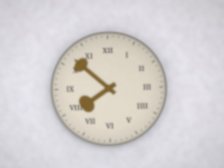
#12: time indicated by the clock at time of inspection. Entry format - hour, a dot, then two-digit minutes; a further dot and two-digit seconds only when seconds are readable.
7.52
